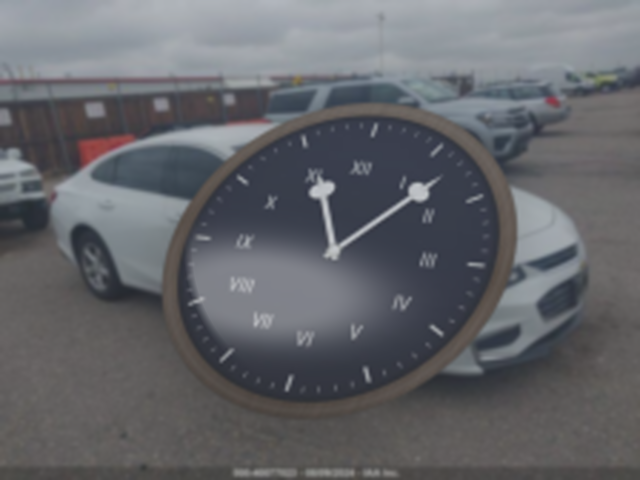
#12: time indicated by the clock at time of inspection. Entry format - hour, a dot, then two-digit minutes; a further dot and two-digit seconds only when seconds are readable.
11.07
